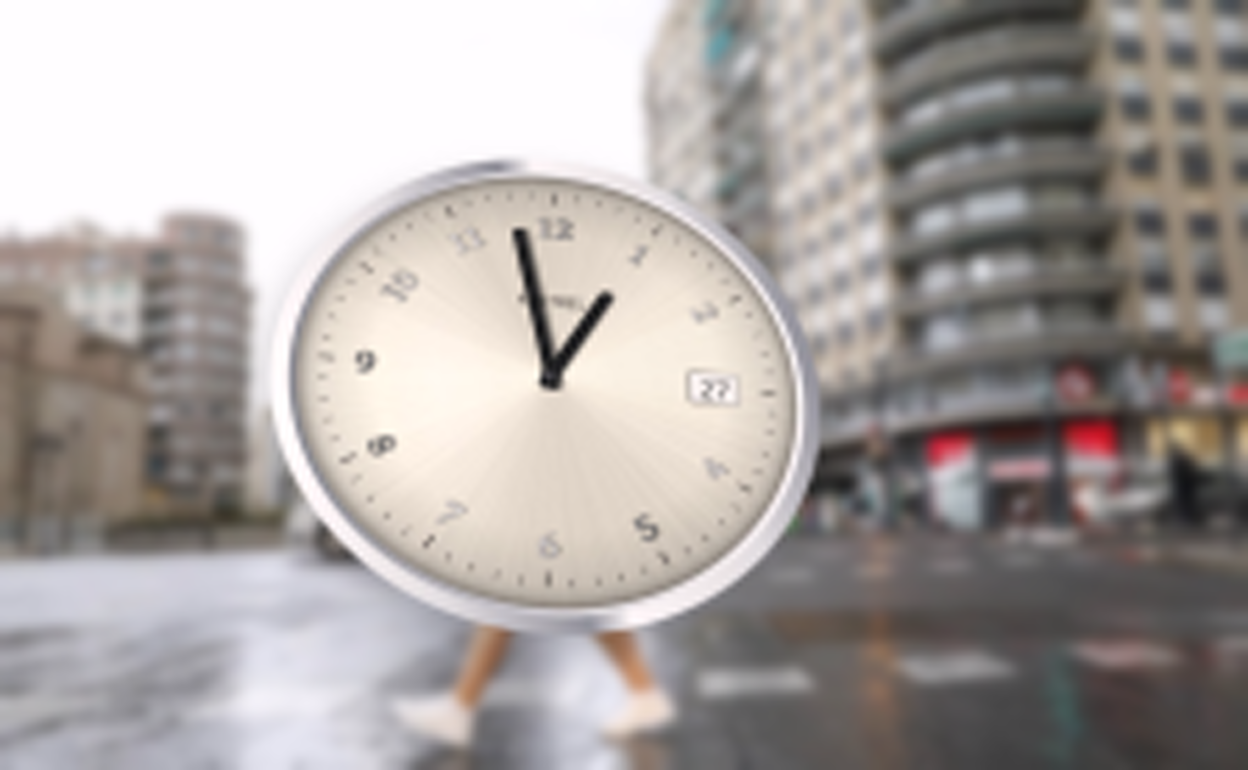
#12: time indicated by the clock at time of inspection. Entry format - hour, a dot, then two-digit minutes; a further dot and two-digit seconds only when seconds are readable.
12.58
